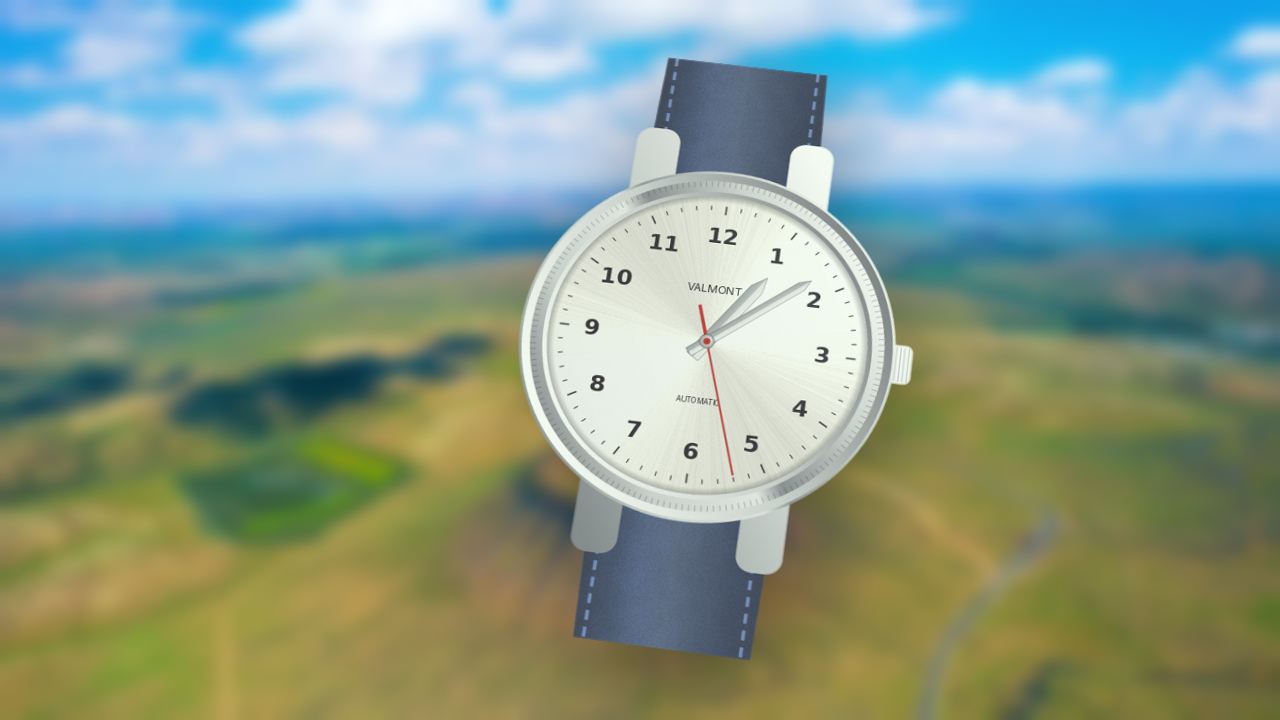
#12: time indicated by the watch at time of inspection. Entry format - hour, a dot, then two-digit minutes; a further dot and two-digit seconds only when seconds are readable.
1.08.27
